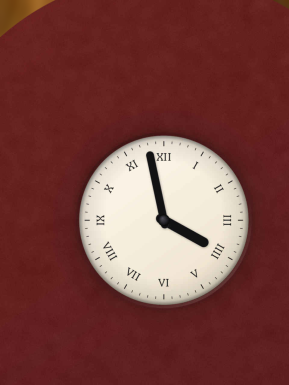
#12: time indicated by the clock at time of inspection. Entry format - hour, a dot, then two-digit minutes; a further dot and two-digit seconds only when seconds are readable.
3.58
